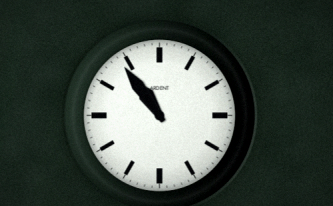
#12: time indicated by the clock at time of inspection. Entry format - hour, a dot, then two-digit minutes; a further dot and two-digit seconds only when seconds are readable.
10.54
